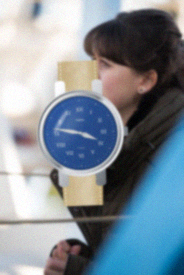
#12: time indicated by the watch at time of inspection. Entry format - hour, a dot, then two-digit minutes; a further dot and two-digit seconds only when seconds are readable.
3.47
